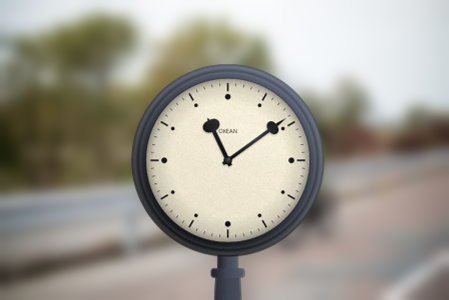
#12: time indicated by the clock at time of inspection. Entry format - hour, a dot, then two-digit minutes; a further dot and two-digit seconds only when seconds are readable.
11.09
